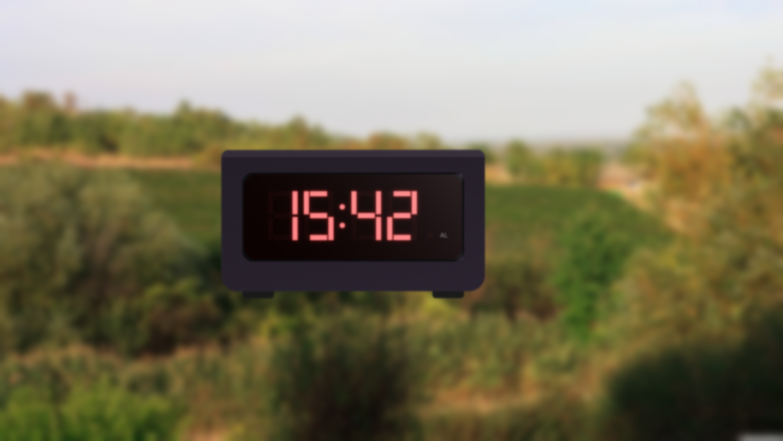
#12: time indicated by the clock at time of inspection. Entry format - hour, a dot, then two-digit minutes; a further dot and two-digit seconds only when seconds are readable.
15.42
